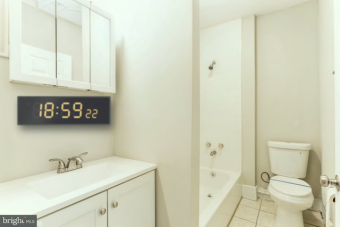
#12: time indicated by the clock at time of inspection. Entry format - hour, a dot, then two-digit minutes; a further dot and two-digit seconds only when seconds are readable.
18.59.22
